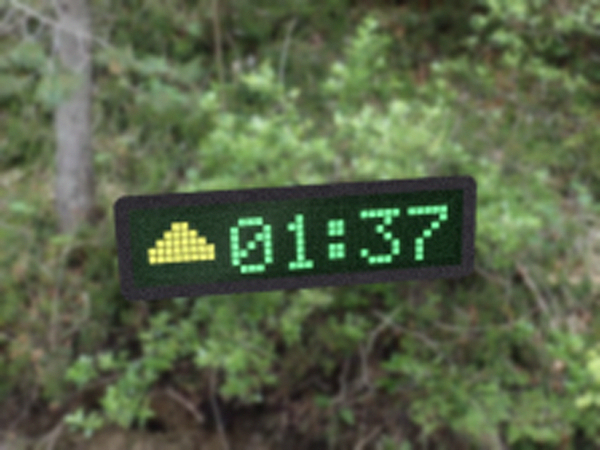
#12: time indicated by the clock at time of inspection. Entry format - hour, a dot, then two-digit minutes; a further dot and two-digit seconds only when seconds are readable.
1.37
